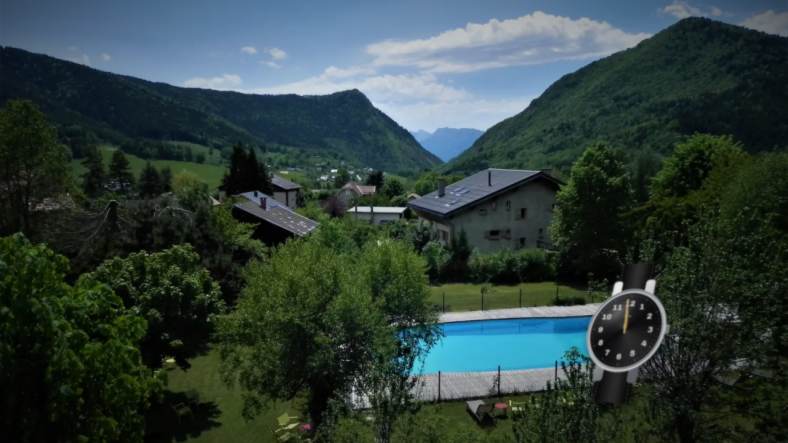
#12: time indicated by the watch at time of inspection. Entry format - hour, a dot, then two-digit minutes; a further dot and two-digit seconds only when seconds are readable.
11.59
